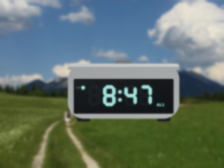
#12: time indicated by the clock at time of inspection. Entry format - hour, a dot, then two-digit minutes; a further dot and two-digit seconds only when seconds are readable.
8.47
